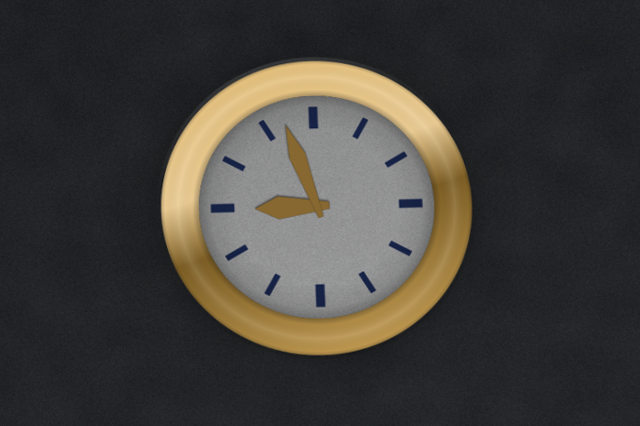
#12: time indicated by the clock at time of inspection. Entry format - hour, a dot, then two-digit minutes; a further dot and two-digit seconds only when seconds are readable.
8.57
